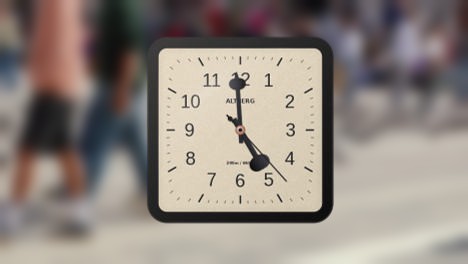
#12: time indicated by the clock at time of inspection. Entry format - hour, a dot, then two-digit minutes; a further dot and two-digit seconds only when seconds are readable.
4.59.23
